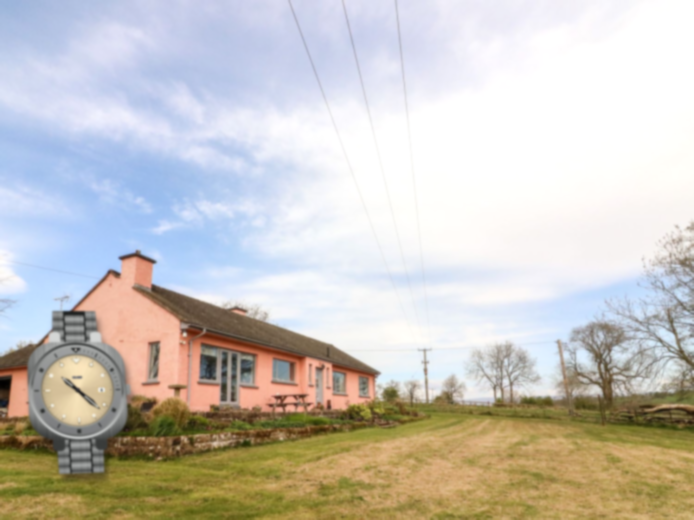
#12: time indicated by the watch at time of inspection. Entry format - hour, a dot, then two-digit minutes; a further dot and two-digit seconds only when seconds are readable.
10.22
